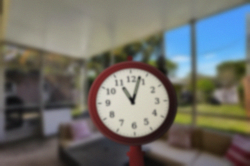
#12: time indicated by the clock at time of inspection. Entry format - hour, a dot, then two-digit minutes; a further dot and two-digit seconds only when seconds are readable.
11.03
